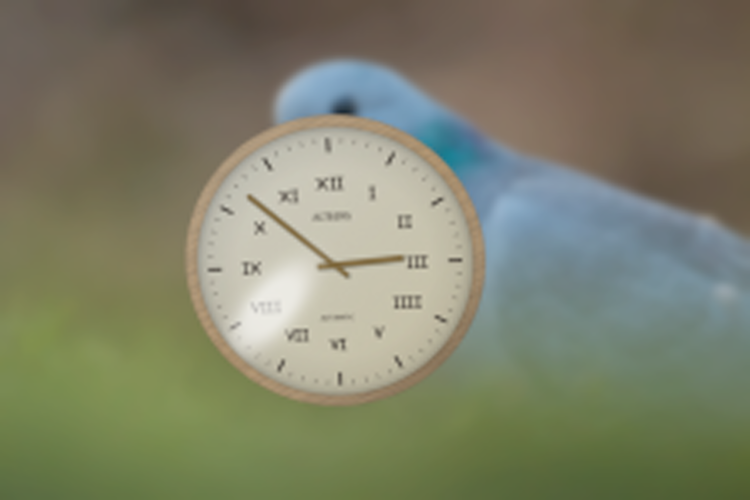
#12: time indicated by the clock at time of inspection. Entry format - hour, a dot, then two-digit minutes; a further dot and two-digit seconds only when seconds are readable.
2.52
